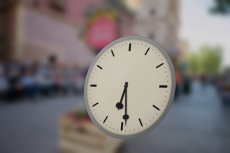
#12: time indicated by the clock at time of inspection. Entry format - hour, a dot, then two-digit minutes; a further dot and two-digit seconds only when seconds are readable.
6.29
